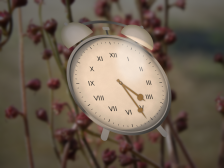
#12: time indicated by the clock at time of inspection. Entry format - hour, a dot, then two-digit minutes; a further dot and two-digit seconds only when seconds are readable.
4.26
